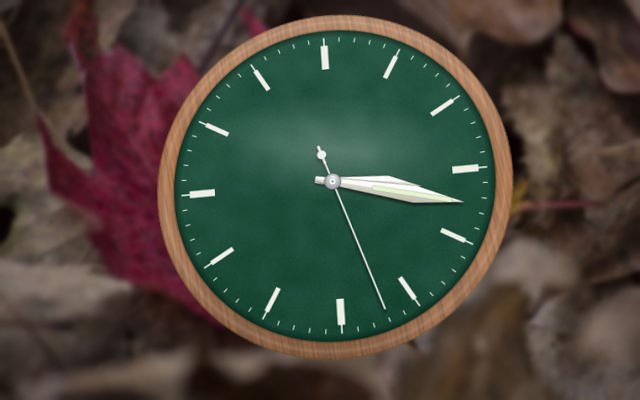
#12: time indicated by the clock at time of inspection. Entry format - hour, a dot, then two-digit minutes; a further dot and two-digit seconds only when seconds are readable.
3.17.27
